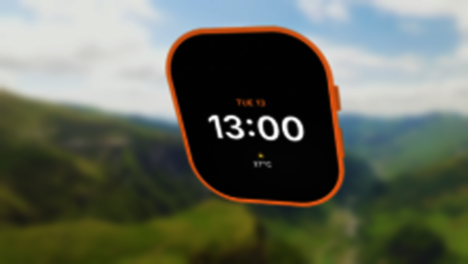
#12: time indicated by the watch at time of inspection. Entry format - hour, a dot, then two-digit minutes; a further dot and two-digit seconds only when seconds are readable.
13.00
